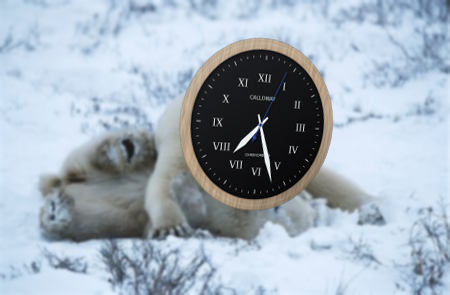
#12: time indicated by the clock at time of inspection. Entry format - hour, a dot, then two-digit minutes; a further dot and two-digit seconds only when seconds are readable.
7.27.04
